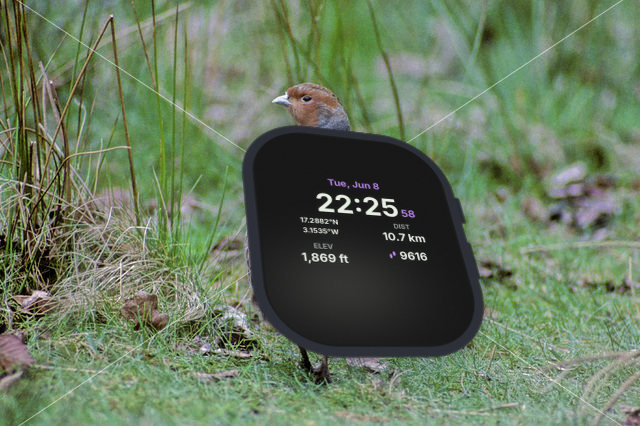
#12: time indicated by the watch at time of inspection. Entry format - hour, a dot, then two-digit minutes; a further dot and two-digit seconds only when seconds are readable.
22.25.58
